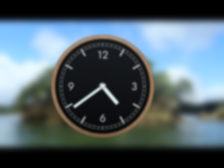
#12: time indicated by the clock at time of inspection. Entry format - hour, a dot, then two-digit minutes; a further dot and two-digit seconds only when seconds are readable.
4.39
